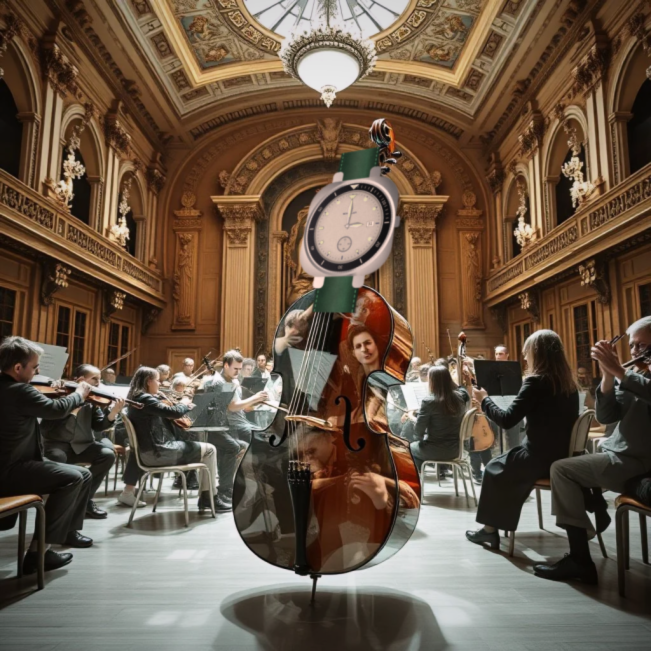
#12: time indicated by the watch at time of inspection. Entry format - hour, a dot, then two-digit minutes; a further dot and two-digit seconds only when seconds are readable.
3.00
